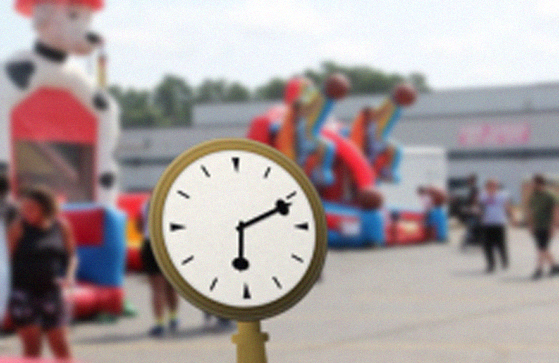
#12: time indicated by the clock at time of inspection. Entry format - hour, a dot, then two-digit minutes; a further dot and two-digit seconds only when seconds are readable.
6.11
